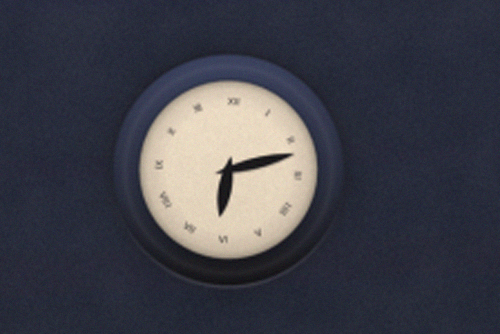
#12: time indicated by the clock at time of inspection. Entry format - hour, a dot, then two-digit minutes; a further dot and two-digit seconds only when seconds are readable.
6.12
